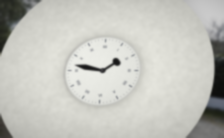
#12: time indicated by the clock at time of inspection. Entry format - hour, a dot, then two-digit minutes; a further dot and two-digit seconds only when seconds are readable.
1.47
